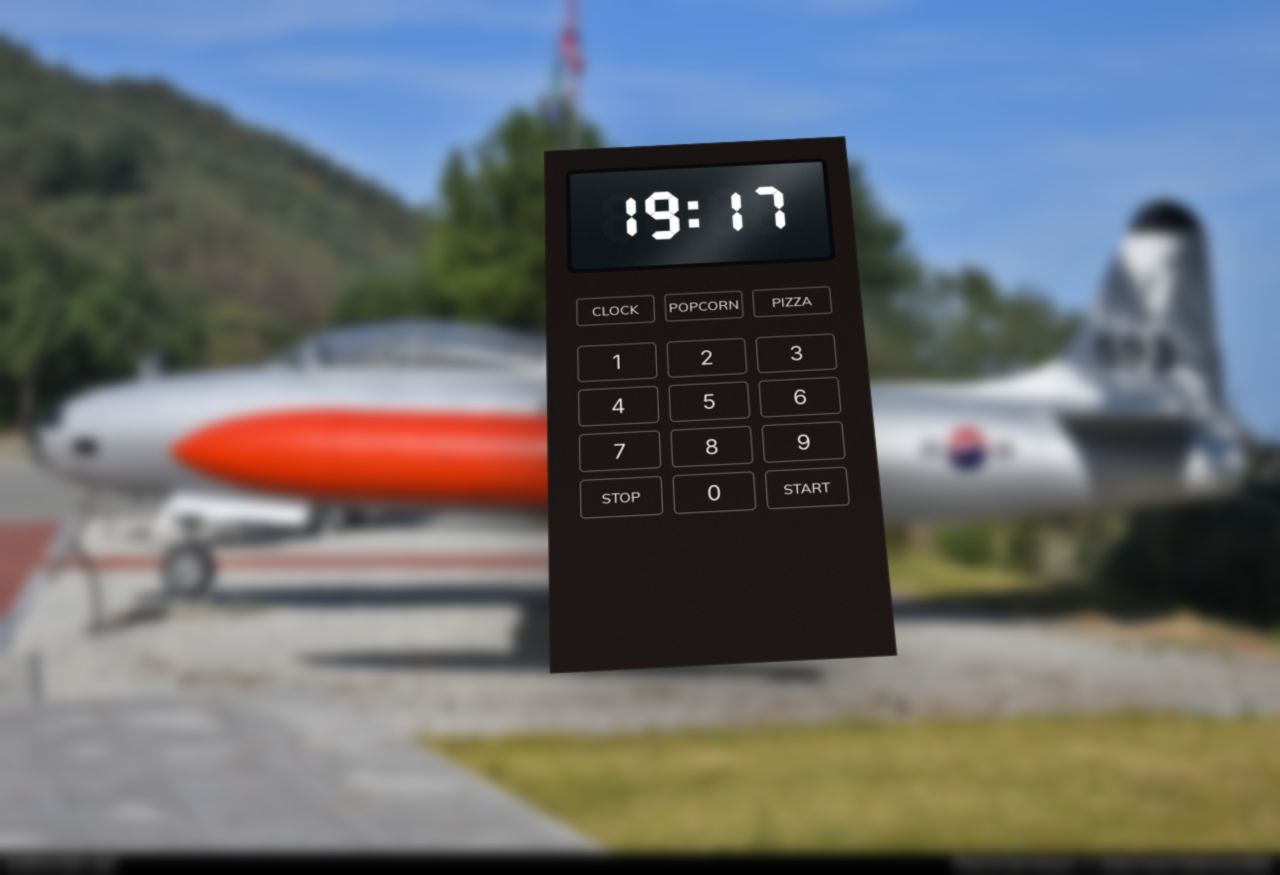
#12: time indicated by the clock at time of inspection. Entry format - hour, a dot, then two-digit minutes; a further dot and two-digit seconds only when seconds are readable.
19.17
